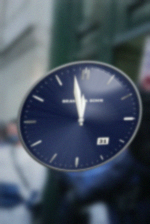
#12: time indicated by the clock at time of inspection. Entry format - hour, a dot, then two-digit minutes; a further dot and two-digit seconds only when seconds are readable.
11.58
